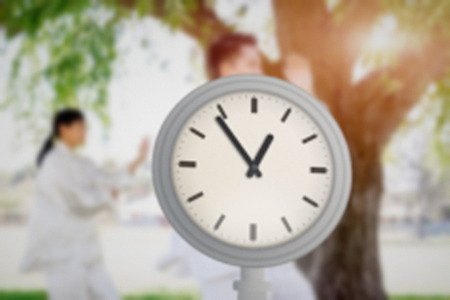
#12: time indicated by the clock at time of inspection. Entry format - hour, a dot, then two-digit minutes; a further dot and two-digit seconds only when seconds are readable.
12.54
